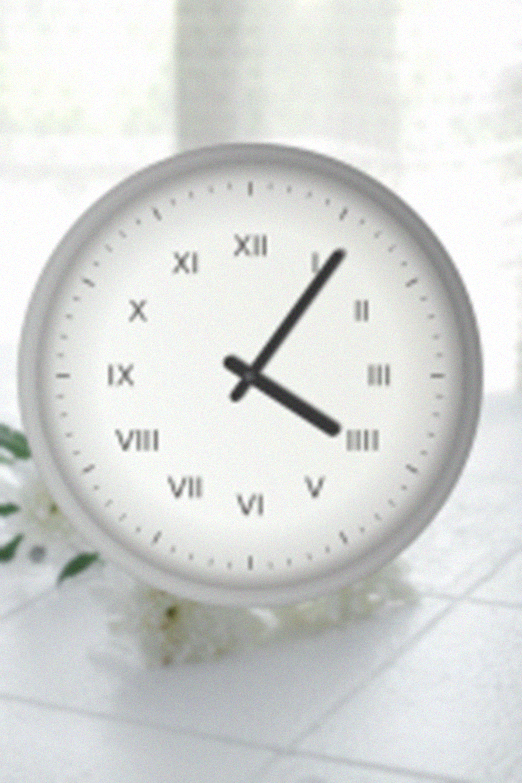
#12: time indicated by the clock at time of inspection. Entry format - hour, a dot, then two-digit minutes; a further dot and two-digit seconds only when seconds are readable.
4.06
